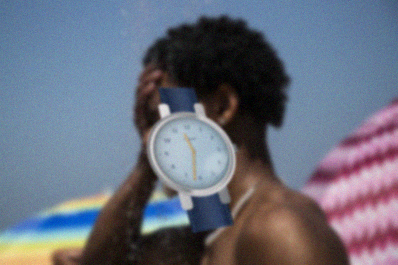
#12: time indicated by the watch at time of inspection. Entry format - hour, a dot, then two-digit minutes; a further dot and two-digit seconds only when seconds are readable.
11.32
